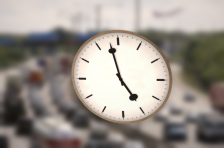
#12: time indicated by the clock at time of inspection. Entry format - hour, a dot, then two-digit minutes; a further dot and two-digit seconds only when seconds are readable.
4.58
